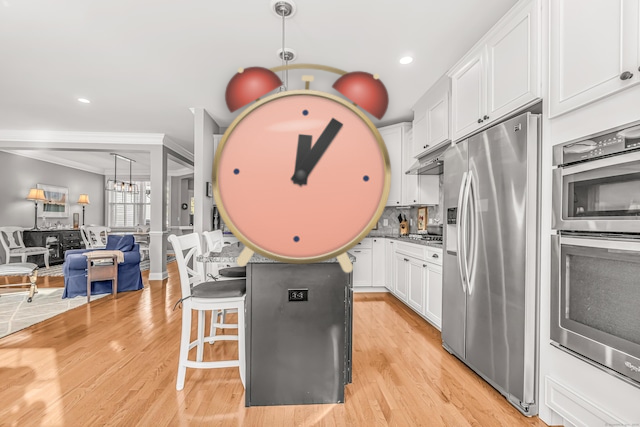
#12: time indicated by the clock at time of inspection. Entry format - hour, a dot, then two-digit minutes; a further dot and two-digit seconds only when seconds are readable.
12.05
